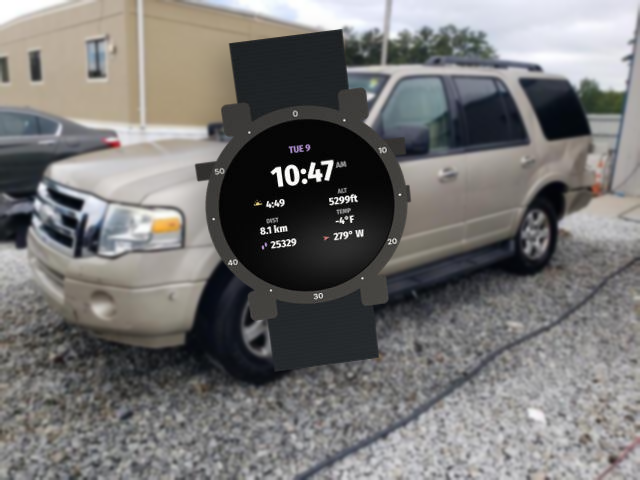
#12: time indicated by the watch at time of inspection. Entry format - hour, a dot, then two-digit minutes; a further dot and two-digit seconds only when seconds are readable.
10.47
